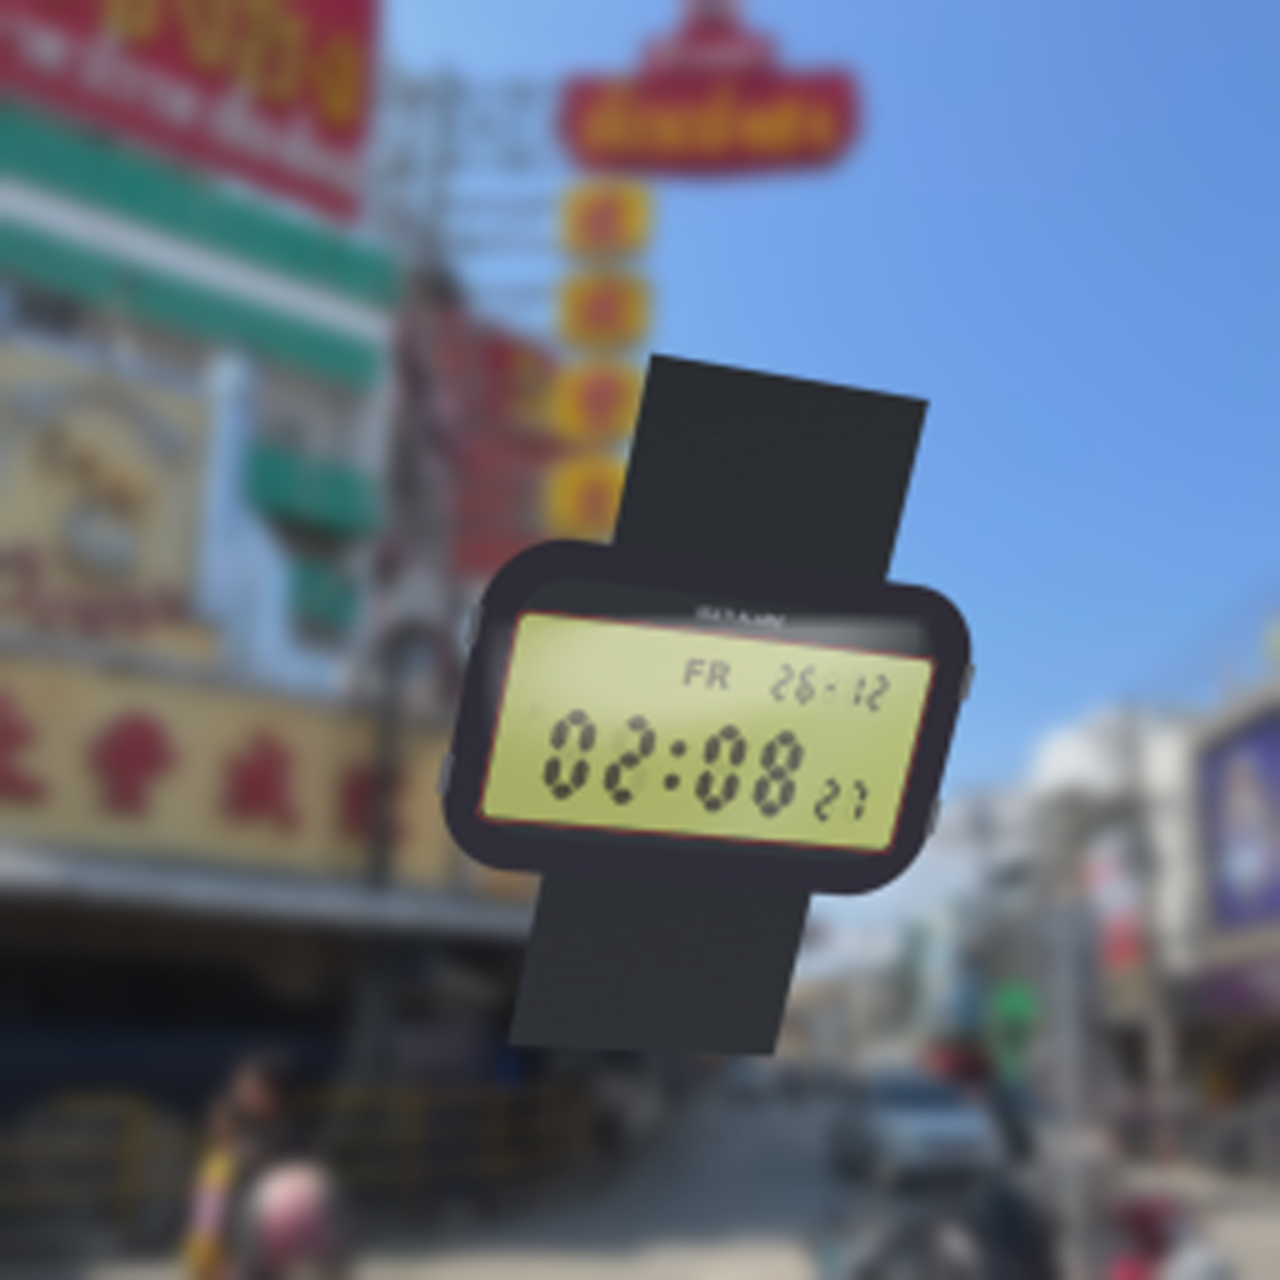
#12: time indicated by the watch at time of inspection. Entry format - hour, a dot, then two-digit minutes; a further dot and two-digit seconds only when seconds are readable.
2.08.27
